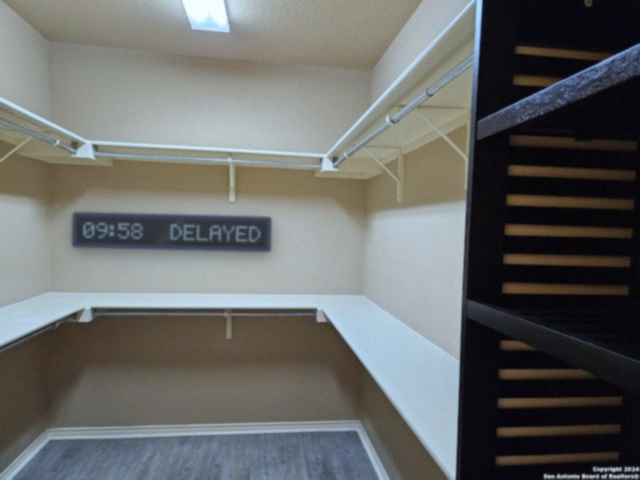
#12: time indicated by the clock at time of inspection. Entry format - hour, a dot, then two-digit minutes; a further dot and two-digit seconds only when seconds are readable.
9.58
